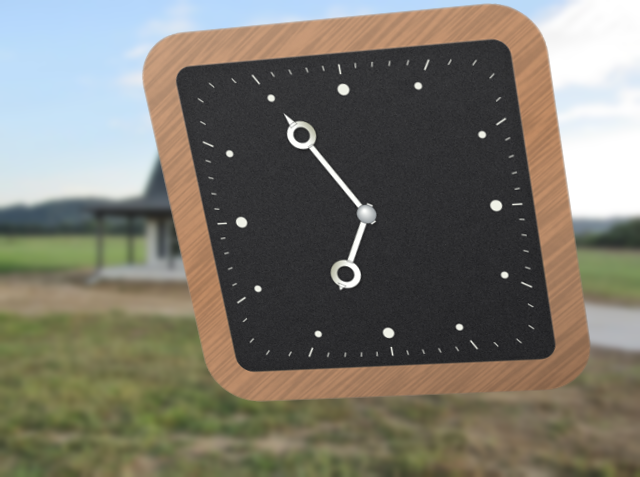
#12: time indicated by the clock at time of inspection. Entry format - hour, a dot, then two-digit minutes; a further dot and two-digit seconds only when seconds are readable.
6.55
